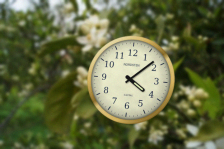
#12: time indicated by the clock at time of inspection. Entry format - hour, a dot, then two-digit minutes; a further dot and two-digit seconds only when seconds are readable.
4.08
